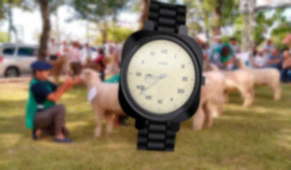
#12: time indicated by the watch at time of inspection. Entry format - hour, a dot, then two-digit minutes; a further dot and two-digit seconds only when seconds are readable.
8.38
